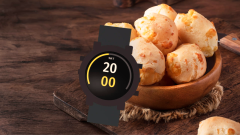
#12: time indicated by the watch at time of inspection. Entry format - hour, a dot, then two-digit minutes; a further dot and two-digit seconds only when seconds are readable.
20.00
